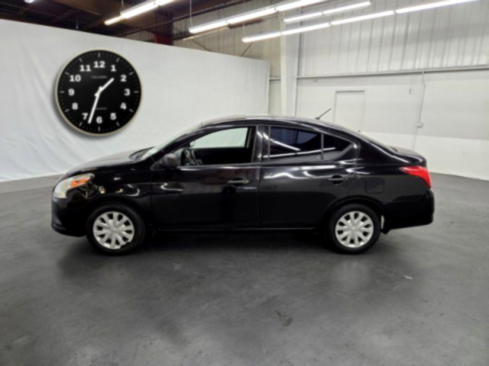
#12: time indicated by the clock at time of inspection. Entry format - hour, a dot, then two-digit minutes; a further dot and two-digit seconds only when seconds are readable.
1.33
